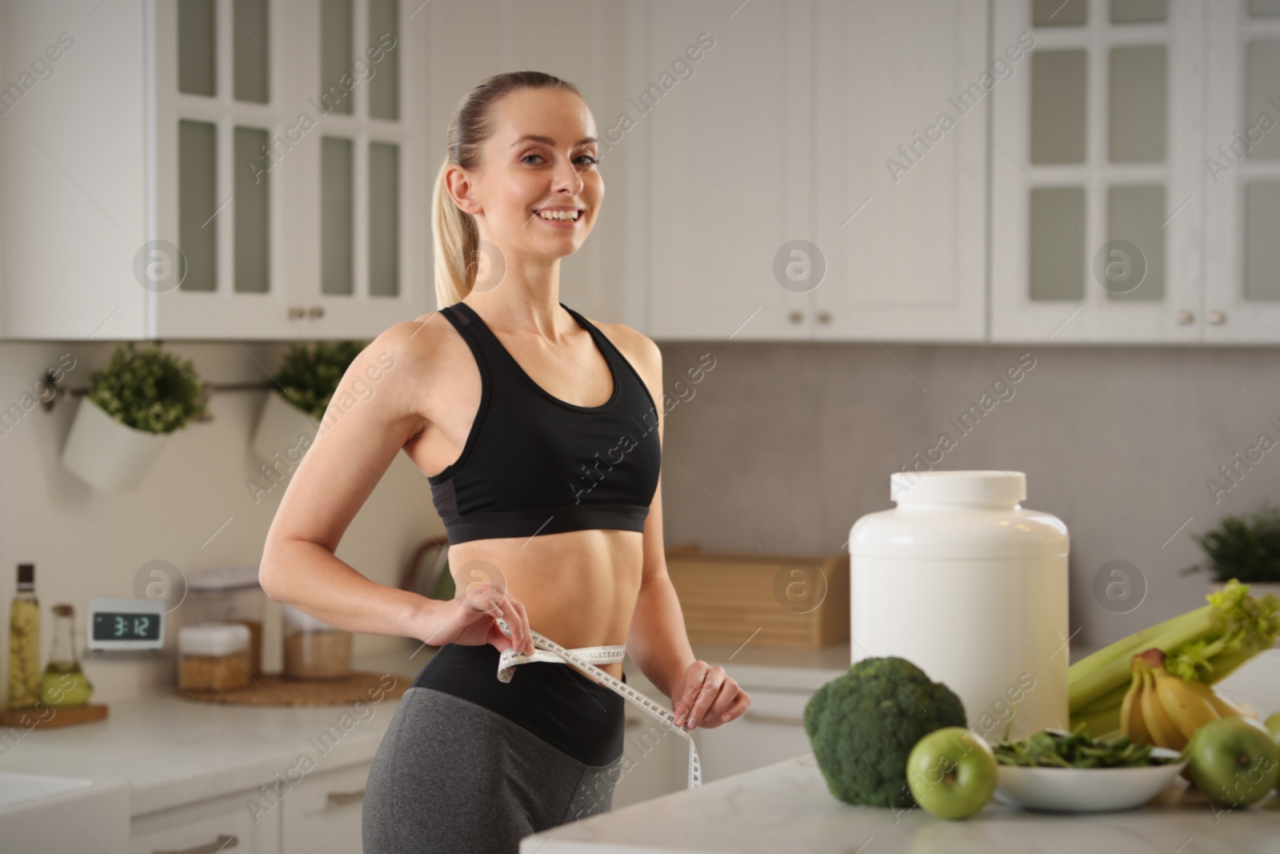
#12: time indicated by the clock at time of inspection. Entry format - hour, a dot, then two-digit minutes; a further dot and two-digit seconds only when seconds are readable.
3.12
